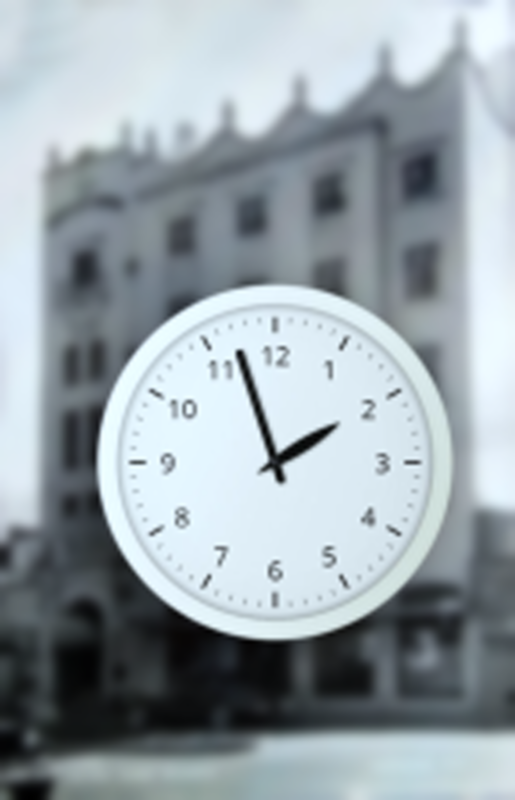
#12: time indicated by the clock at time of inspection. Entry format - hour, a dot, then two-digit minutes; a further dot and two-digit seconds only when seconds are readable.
1.57
